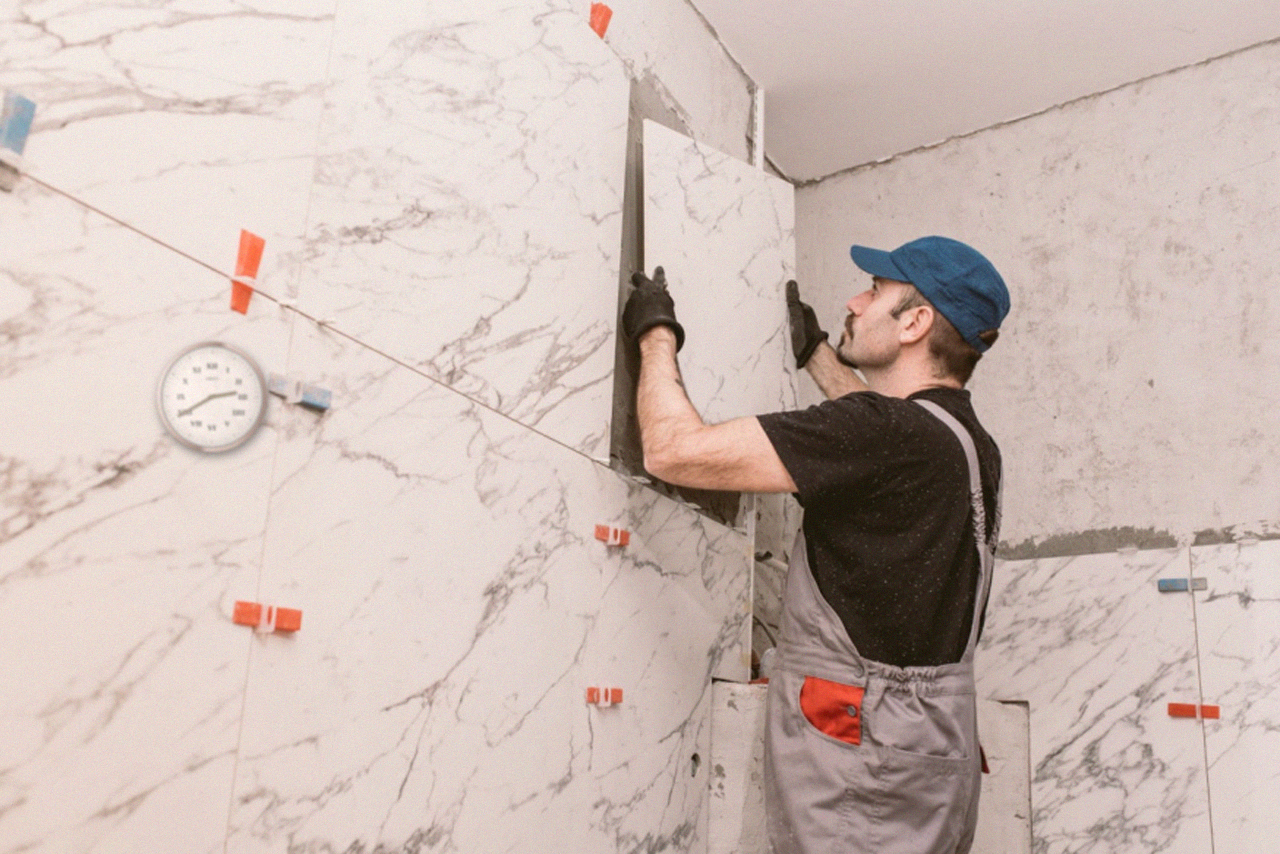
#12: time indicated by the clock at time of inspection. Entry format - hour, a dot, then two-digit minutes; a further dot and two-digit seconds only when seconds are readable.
2.40
